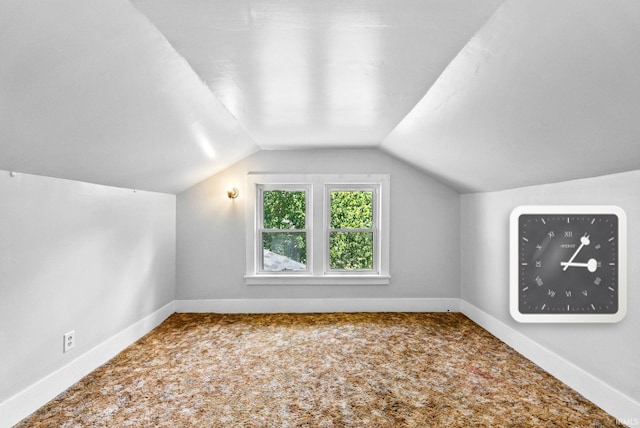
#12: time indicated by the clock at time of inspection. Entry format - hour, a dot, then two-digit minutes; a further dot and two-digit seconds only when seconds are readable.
3.06
